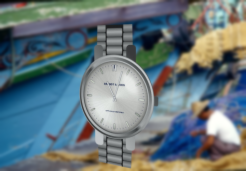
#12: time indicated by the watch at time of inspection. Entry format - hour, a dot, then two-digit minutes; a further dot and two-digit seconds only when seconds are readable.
11.03
